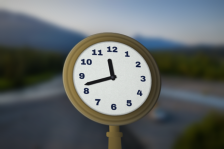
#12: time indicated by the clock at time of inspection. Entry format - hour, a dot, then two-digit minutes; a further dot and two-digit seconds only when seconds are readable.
11.42
